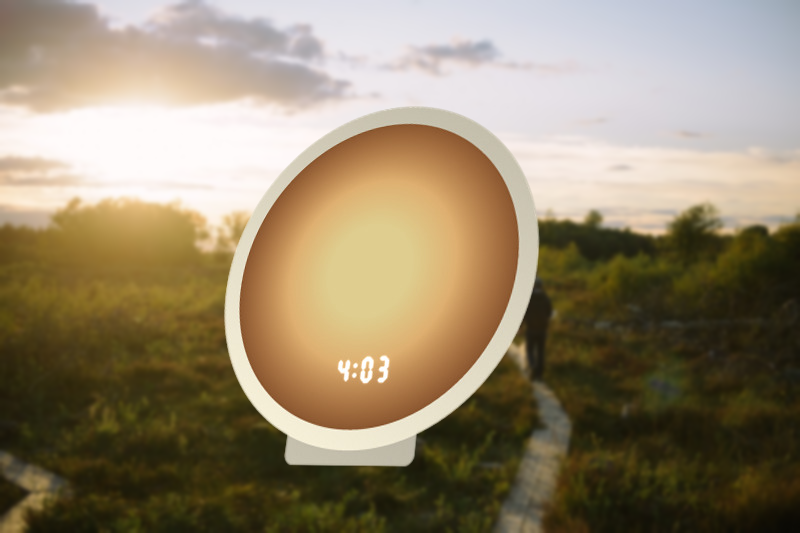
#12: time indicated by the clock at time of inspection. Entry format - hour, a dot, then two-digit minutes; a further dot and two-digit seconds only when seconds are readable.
4.03
